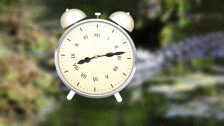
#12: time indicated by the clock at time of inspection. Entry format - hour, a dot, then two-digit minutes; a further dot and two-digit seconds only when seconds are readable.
8.13
